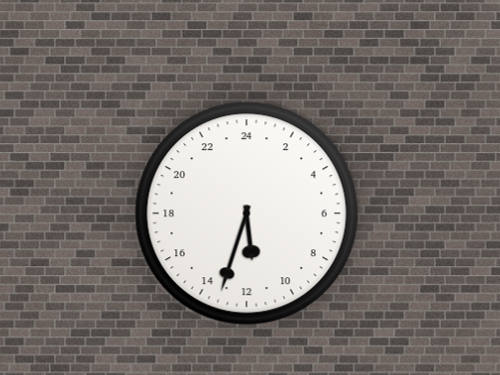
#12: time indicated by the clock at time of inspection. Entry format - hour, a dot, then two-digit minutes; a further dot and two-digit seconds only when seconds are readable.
11.33
